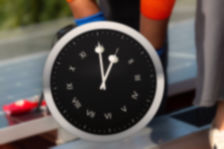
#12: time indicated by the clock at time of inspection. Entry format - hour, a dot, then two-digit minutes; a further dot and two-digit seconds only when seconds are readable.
1.00
